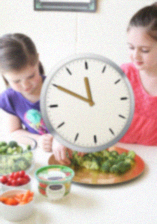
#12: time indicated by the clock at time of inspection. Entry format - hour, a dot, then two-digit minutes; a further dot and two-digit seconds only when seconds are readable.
11.50
